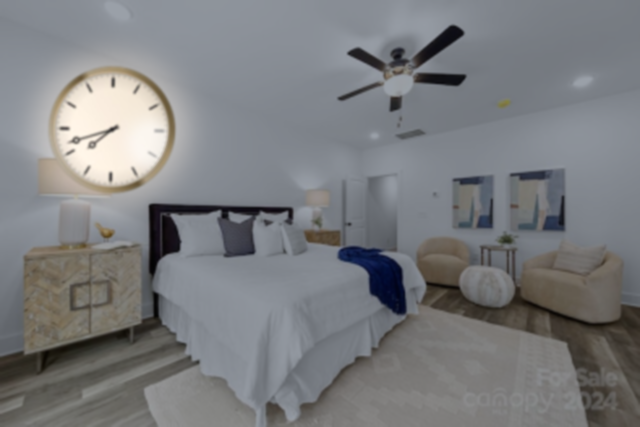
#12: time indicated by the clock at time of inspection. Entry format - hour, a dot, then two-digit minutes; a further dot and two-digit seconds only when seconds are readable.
7.42
